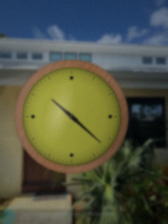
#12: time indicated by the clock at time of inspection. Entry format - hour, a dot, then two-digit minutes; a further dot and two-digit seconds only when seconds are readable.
10.22
